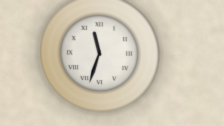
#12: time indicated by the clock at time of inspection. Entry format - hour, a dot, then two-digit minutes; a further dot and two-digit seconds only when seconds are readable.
11.33
